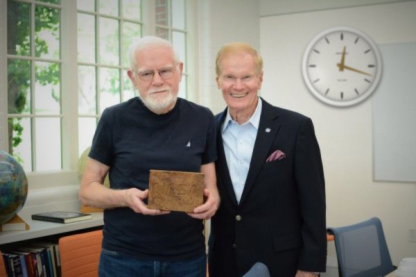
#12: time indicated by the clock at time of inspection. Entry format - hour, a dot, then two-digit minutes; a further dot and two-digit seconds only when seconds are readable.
12.18
